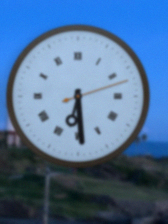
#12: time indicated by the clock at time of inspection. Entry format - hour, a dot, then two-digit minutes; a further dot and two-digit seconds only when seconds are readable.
6.29.12
